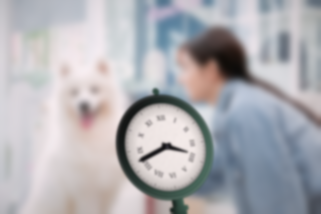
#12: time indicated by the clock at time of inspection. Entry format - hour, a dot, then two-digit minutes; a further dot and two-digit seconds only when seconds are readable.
3.42
